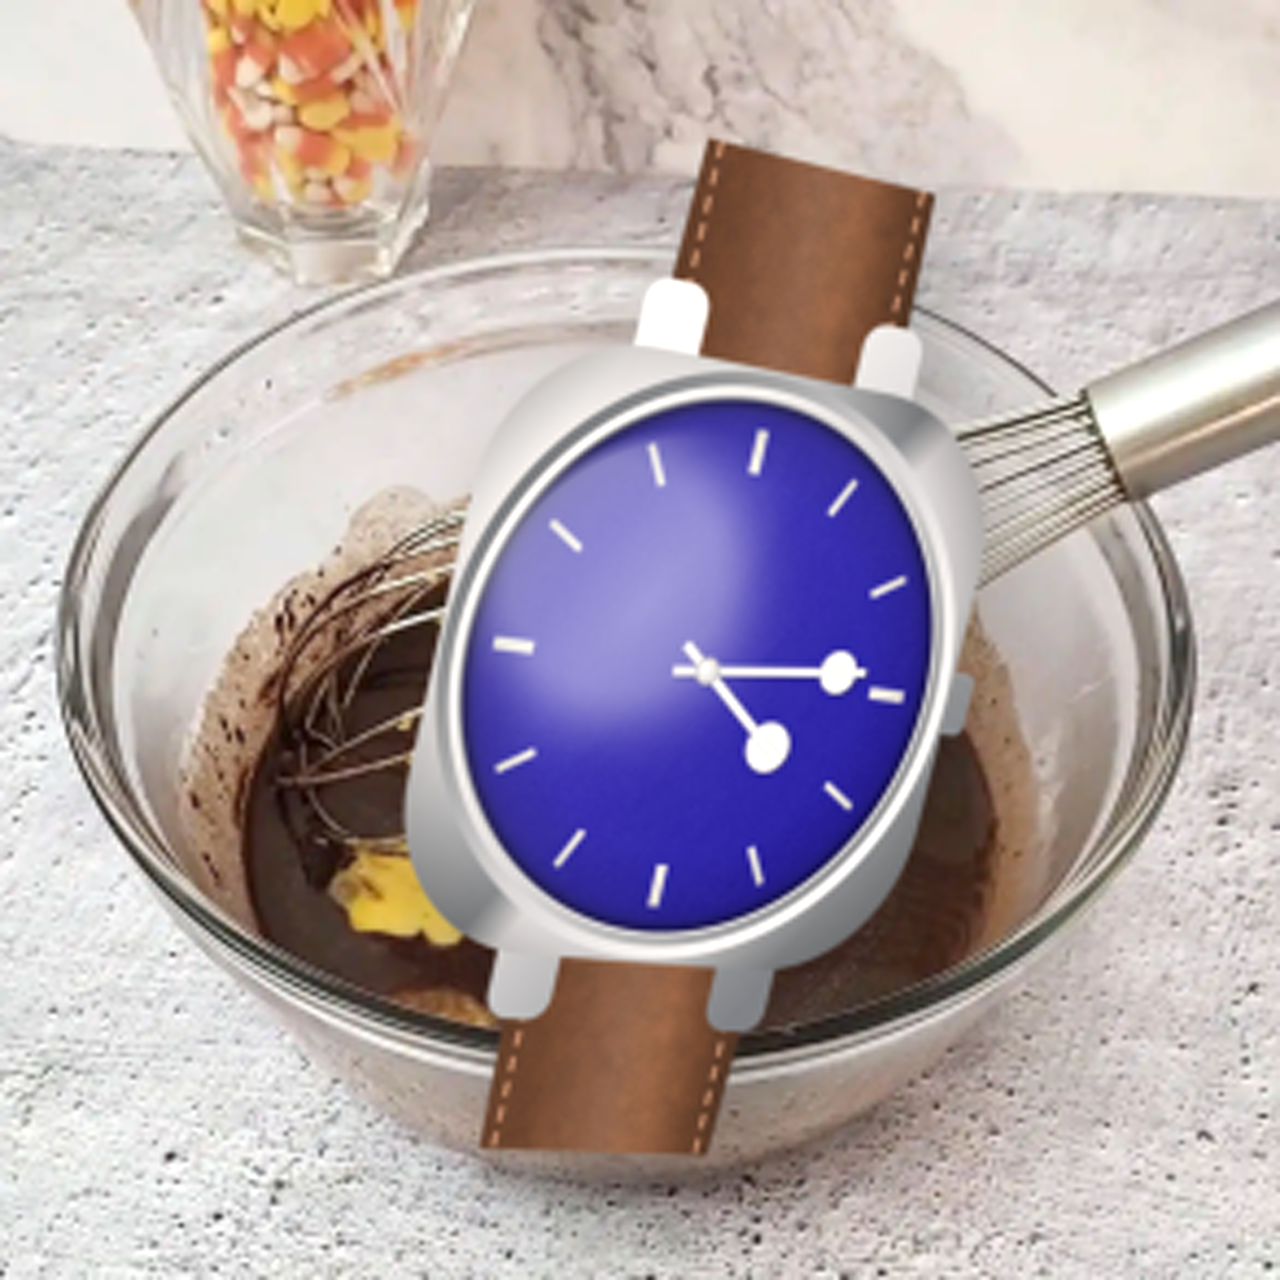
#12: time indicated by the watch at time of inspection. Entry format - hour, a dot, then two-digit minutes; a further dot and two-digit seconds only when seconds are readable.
4.14
